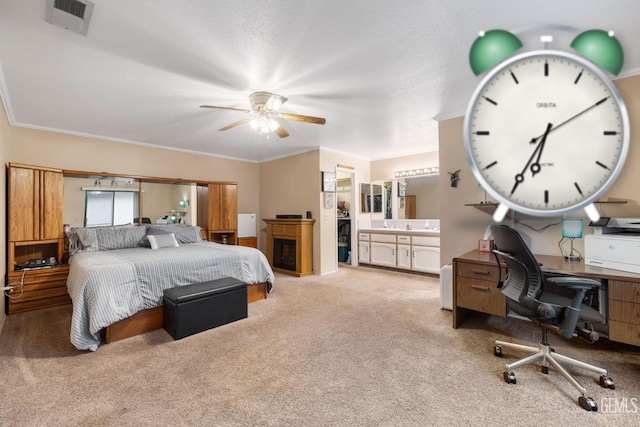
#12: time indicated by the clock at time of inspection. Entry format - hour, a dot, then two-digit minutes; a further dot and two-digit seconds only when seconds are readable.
6.35.10
